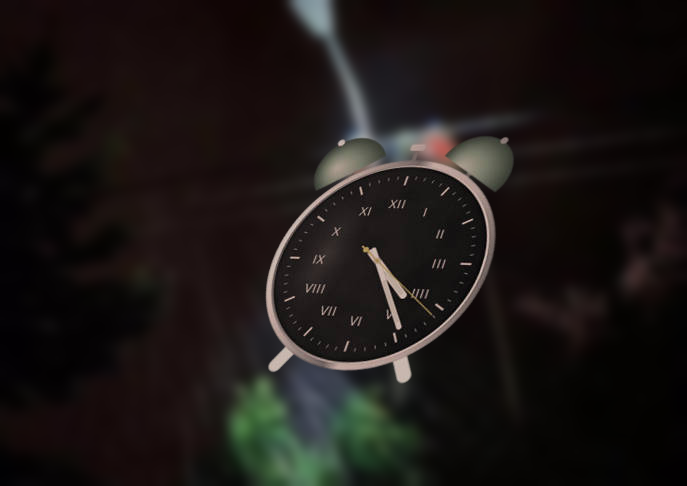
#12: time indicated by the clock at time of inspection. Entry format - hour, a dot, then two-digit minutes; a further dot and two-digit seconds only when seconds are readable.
4.24.21
